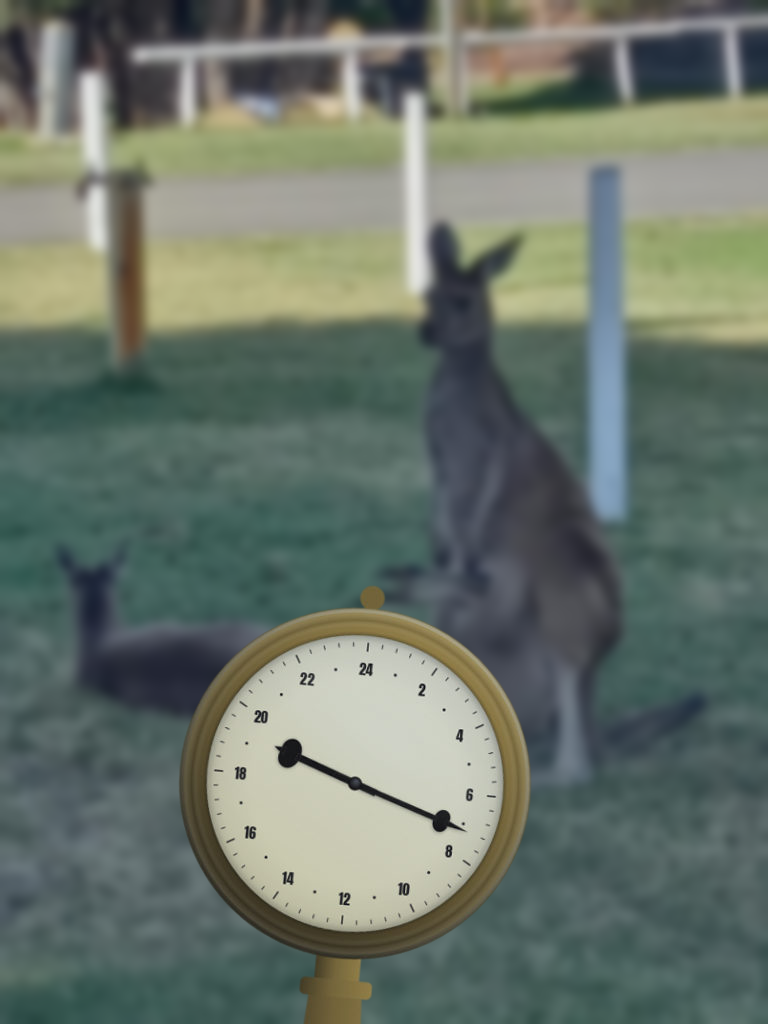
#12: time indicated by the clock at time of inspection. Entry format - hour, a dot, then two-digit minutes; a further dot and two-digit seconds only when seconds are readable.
19.18
